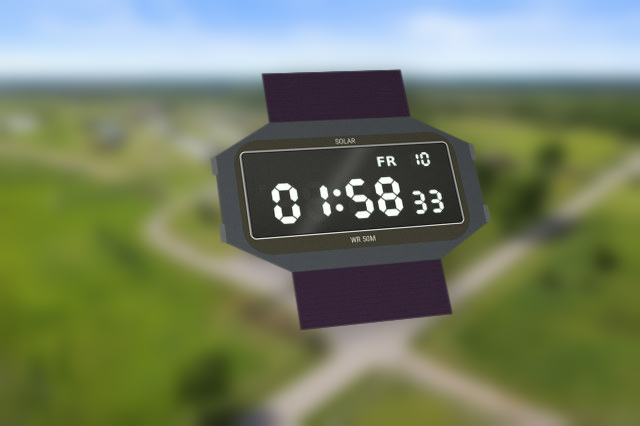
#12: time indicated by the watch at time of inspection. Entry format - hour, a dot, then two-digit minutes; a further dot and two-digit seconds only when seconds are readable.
1.58.33
